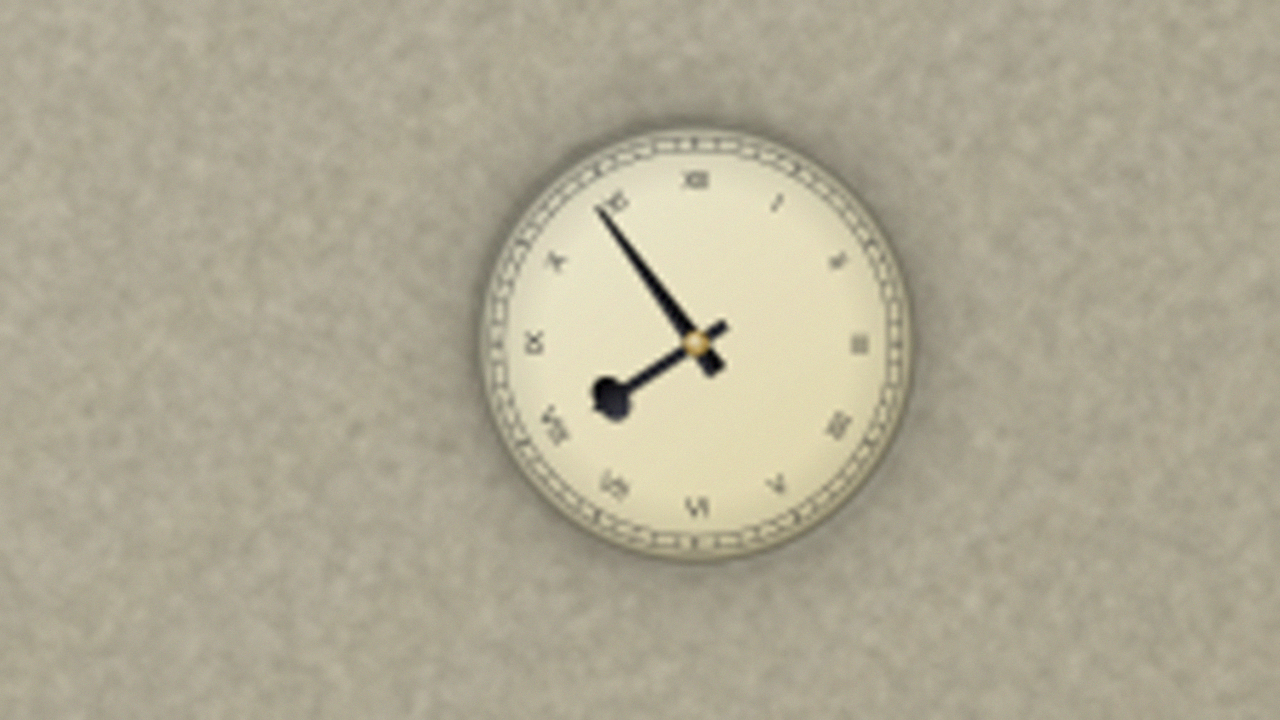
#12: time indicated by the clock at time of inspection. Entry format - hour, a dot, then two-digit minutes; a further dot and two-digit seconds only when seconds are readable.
7.54
